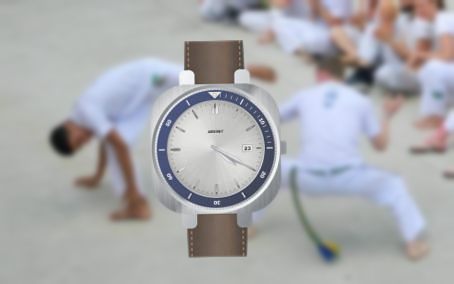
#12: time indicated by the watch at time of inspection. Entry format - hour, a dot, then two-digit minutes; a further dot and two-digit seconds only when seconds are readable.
4.20
